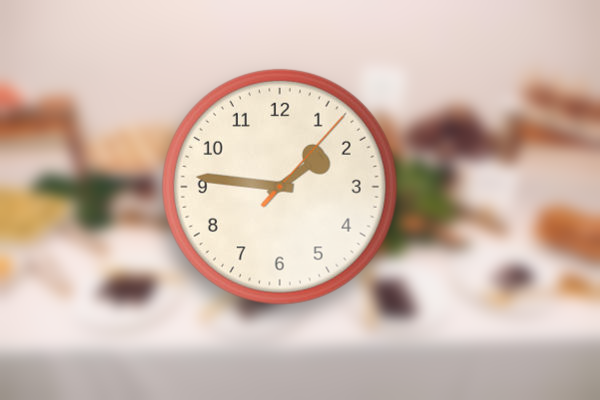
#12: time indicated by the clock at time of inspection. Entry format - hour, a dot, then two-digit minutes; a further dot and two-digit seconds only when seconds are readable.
1.46.07
